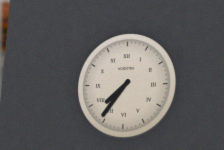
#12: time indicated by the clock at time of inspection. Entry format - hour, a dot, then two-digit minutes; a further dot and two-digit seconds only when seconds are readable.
7.36
